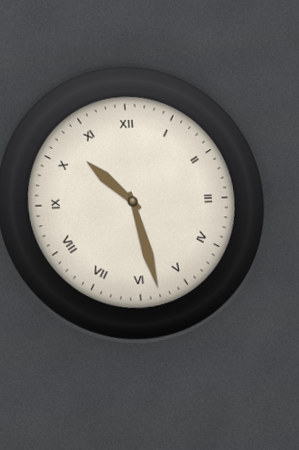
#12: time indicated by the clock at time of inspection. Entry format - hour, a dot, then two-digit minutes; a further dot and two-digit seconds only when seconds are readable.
10.28
